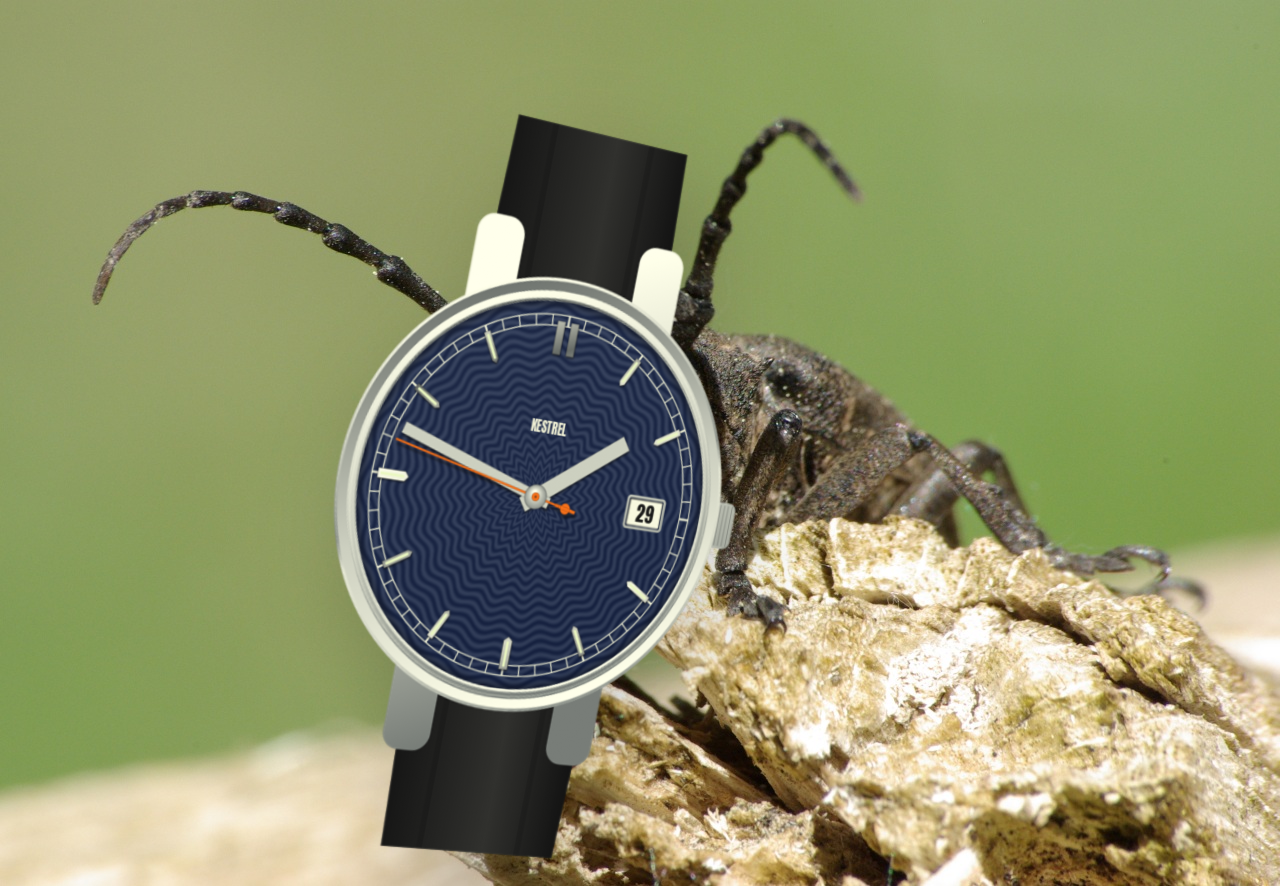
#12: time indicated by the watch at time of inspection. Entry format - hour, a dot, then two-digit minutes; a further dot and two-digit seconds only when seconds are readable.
1.47.47
